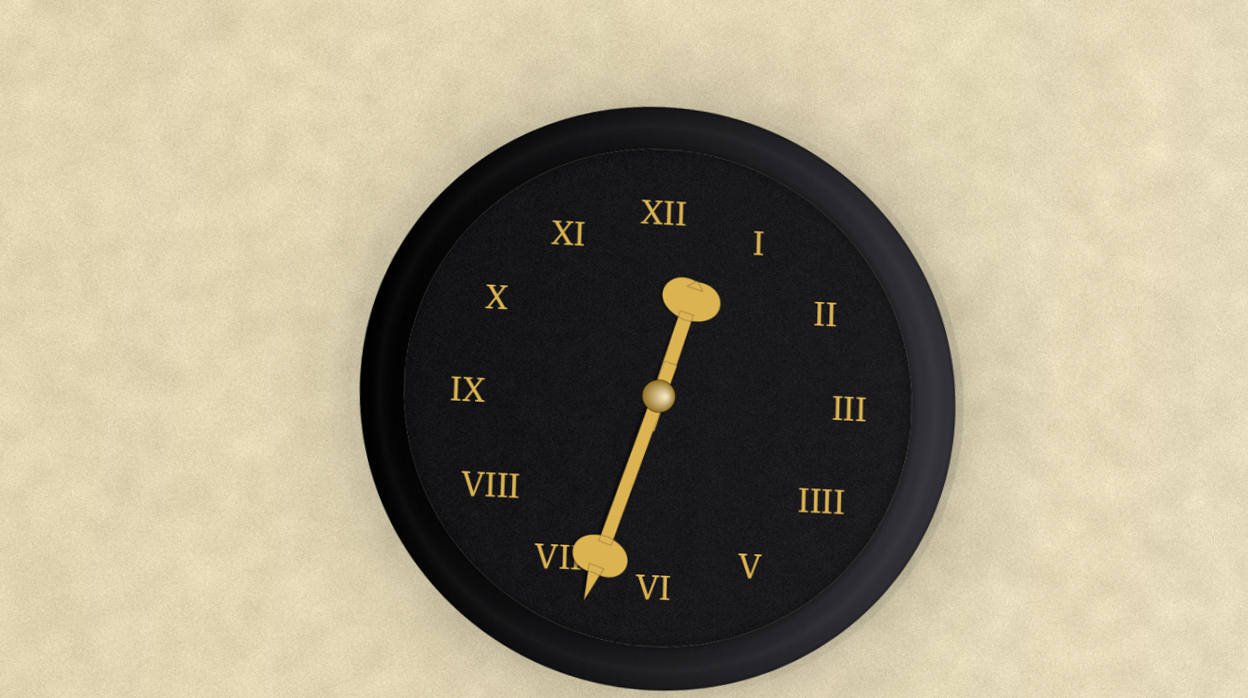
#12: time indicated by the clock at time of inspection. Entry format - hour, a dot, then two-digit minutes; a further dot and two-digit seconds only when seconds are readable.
12.33
